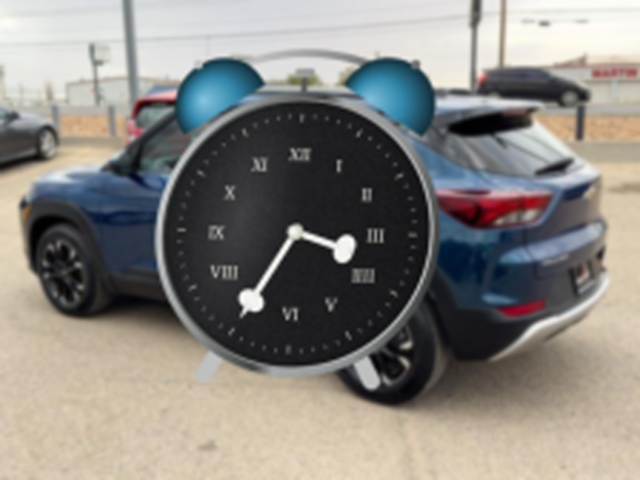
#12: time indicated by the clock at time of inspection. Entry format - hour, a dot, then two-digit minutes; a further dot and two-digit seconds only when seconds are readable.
3.35
